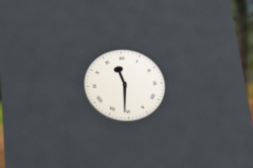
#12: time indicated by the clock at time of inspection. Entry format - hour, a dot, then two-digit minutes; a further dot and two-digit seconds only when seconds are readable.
11.31
